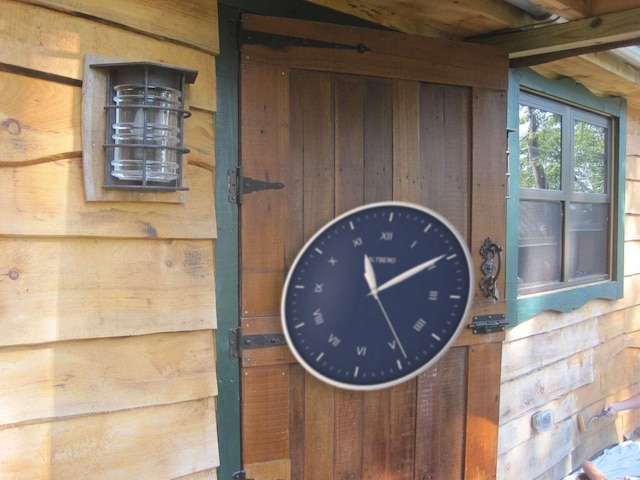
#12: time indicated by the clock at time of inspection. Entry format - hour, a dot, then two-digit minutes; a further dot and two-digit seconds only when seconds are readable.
11.09.24
